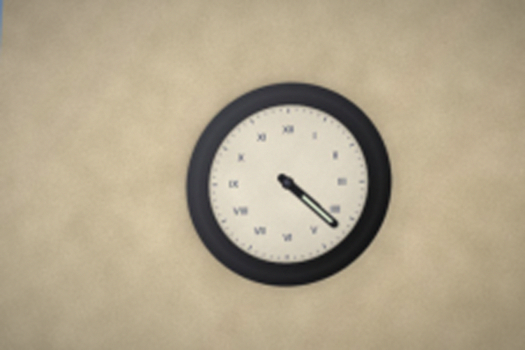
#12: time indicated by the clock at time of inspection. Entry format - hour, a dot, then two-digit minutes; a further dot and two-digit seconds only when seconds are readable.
4.22
